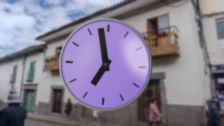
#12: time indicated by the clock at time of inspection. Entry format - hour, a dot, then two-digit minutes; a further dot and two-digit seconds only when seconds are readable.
6.58
